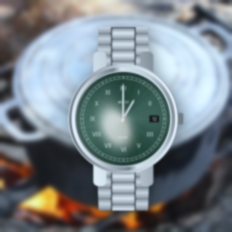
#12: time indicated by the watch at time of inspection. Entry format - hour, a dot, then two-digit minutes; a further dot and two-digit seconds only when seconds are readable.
1.00
